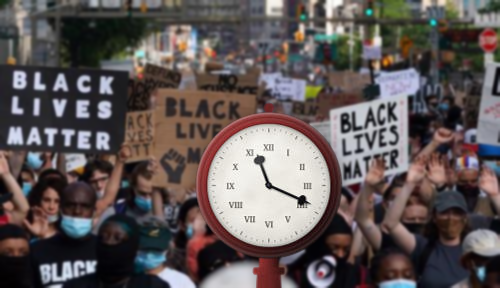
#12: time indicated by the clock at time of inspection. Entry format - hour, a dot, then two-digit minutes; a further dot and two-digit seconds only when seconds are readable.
11.19
